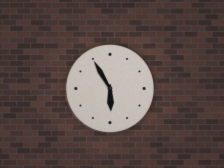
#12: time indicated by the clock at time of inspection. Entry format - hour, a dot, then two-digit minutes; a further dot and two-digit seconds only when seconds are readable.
5.55
